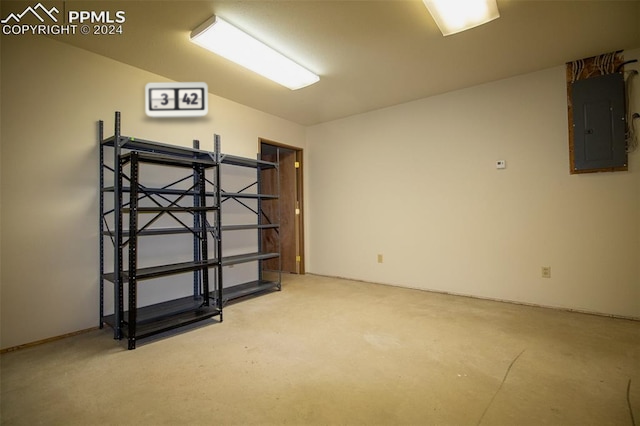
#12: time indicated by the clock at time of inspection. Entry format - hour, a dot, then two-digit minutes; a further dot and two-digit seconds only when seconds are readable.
3.42
